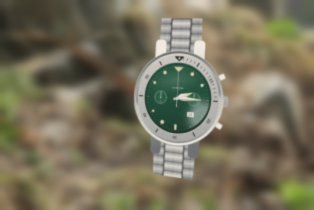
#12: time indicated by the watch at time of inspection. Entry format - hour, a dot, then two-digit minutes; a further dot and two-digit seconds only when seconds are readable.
2.15
